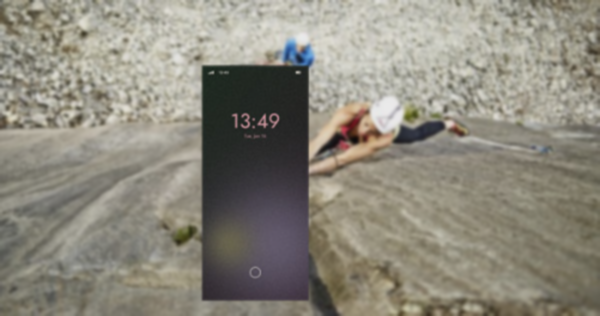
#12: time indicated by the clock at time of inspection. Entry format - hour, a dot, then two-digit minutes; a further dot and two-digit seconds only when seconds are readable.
13.49
